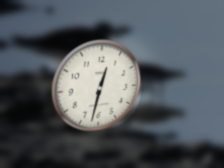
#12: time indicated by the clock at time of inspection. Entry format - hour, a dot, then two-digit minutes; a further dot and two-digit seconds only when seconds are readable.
12.32
